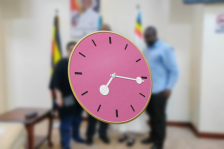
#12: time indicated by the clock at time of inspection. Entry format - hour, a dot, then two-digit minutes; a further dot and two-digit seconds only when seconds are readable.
7.16
